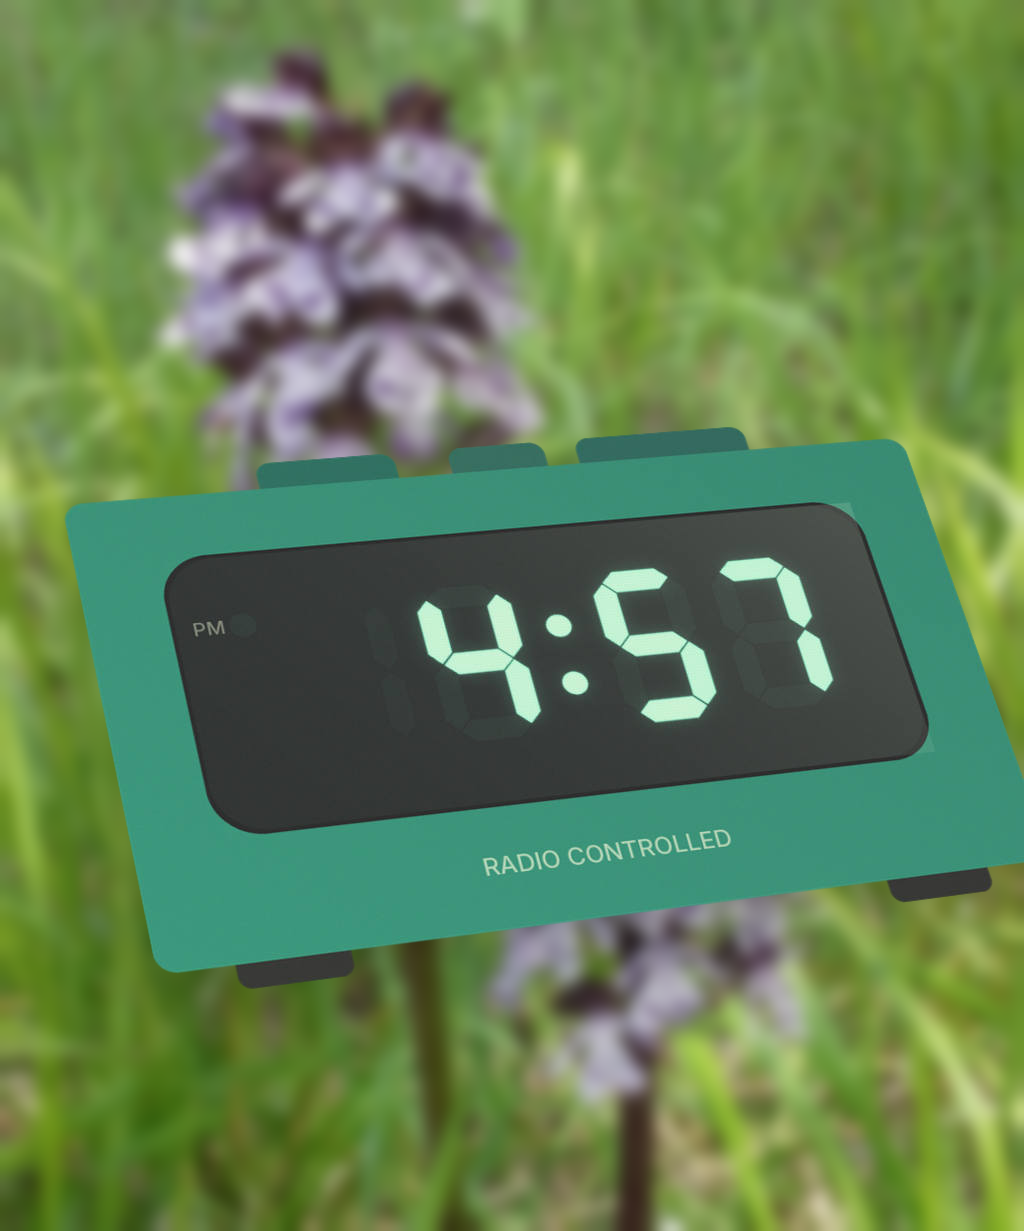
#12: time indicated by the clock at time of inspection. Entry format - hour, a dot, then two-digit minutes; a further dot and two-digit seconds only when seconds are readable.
4.57
